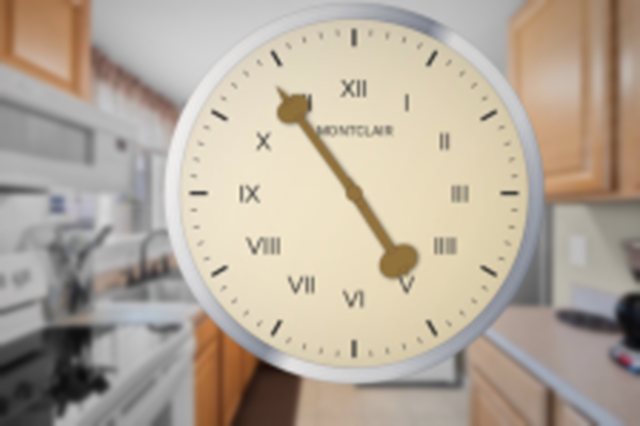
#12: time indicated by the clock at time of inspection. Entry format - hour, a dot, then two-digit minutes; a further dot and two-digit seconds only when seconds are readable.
4.54
